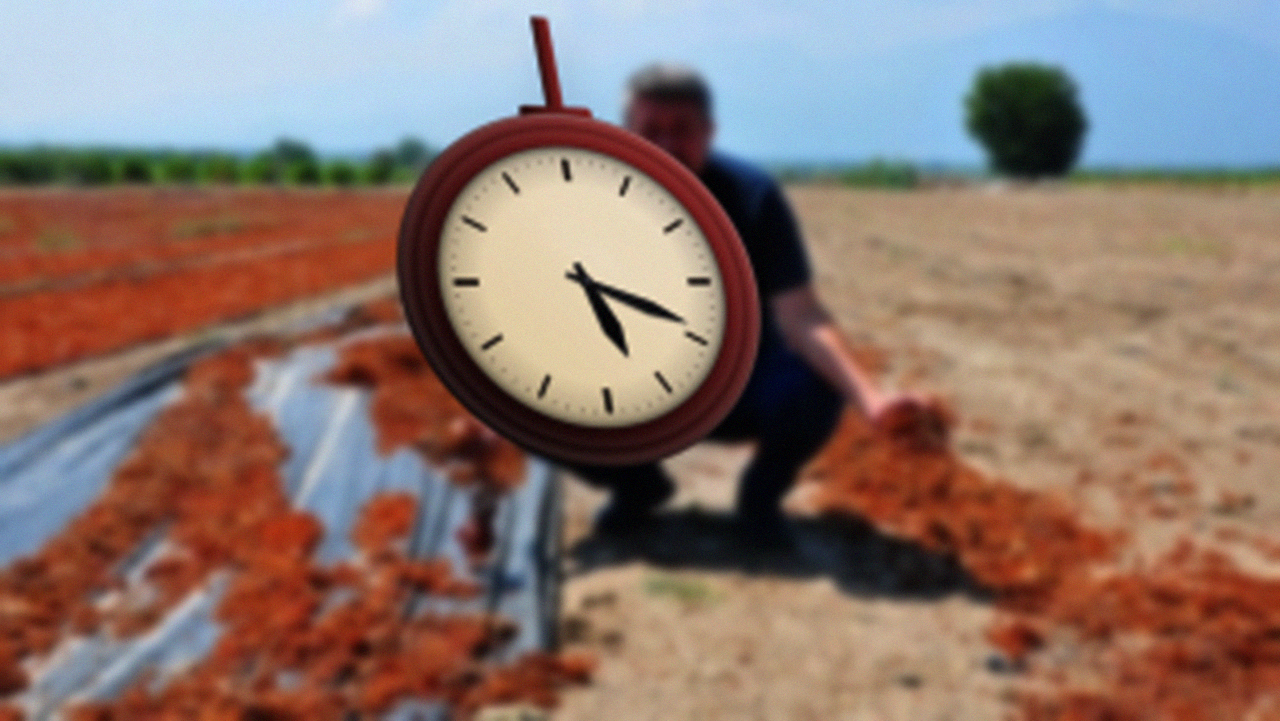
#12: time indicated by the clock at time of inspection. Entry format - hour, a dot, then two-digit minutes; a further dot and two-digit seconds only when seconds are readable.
5.19
